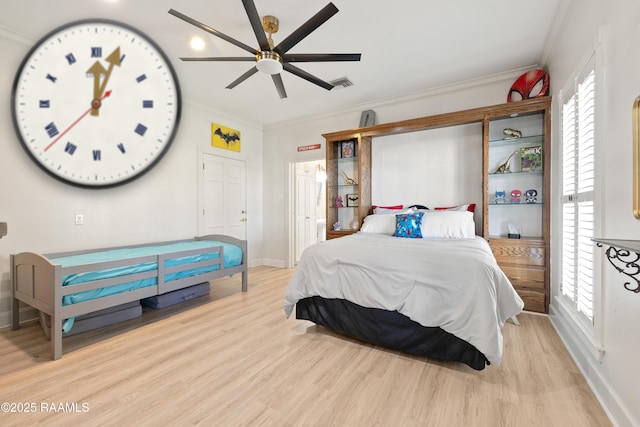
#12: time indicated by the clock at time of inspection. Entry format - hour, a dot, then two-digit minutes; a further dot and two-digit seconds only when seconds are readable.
12.03.38
